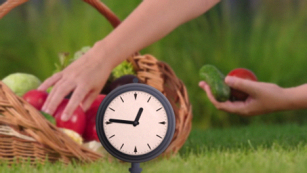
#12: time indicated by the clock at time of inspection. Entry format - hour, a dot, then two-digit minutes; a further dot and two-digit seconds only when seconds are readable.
12.46
